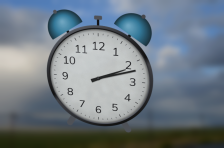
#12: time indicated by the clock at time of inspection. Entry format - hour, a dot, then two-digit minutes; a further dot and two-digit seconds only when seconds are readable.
2.12
